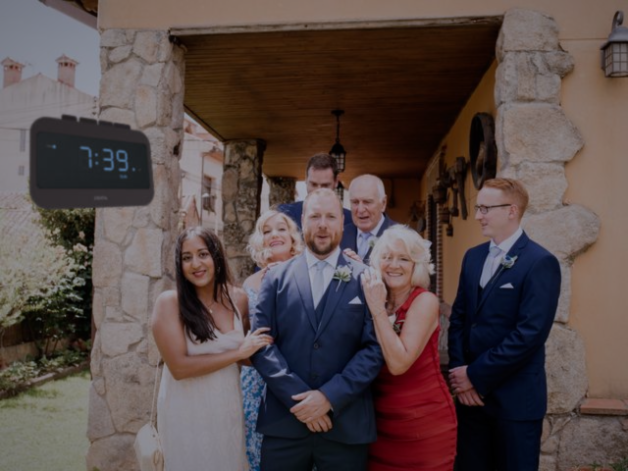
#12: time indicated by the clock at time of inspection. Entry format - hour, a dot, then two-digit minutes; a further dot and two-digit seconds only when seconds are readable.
7.39
